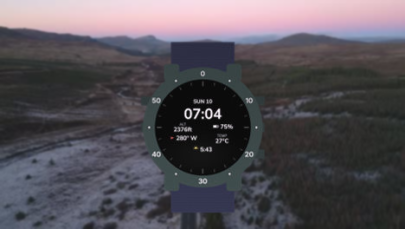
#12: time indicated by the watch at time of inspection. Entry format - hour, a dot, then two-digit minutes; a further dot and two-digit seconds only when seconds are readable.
7.04
